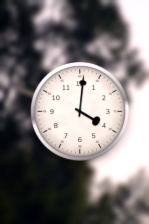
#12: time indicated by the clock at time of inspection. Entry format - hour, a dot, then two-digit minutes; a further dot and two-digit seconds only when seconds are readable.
4.01
